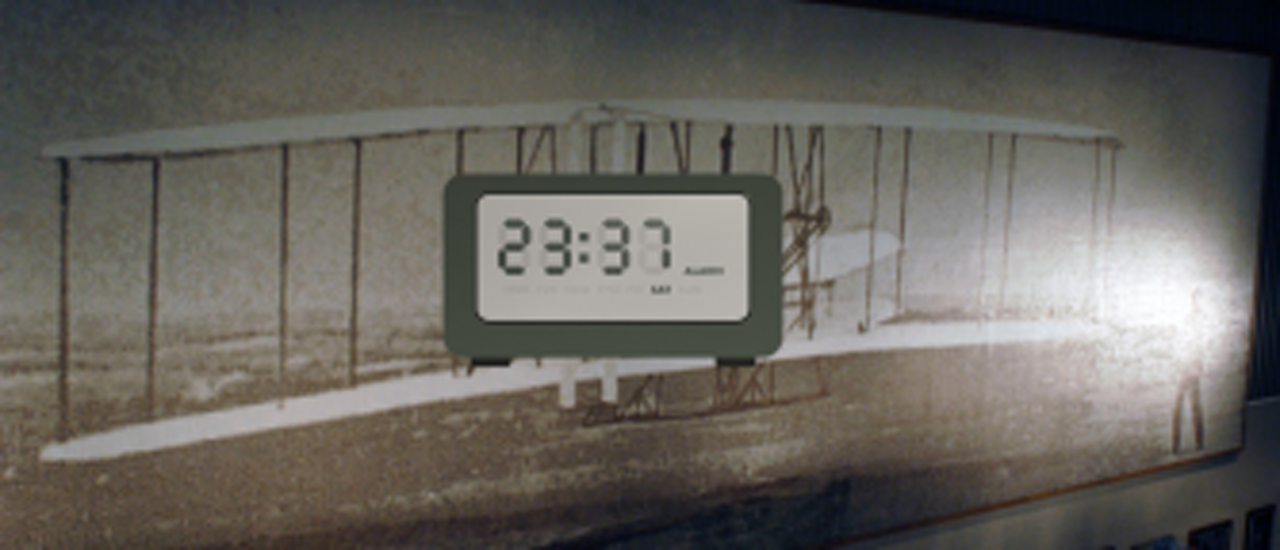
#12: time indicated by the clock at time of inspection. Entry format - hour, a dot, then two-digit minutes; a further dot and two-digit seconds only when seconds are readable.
23.37
